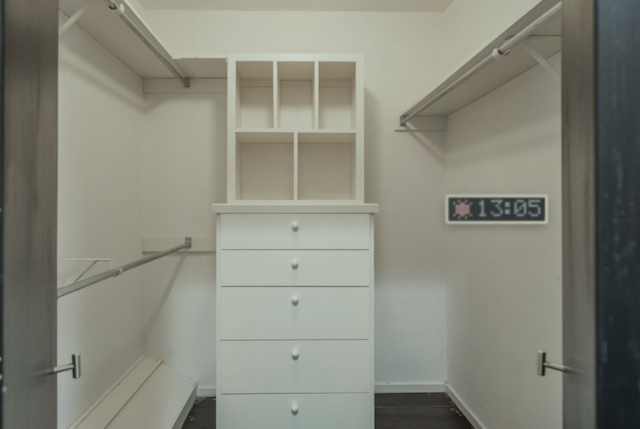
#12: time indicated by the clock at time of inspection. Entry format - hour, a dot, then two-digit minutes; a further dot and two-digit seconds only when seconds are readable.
13.05
